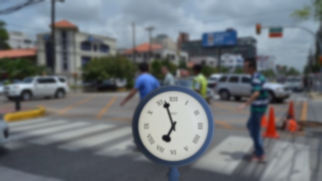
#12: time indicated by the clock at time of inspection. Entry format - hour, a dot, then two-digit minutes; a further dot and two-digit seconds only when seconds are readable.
6.57
